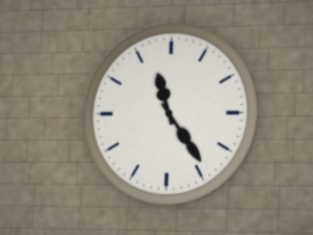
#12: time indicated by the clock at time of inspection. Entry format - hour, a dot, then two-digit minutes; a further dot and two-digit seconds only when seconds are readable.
11.24
